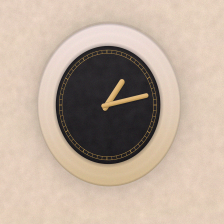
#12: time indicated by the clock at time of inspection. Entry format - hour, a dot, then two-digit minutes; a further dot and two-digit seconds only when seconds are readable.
1.13
